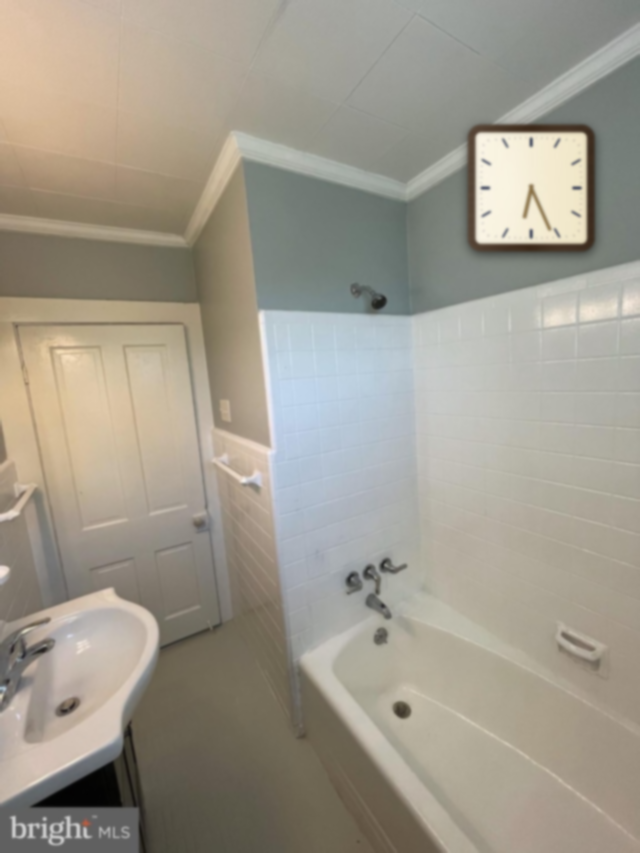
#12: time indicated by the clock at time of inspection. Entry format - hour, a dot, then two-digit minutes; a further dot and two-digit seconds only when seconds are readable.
6.26
